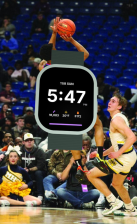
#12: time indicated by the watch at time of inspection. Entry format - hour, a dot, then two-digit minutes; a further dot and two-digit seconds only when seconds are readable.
5.47
